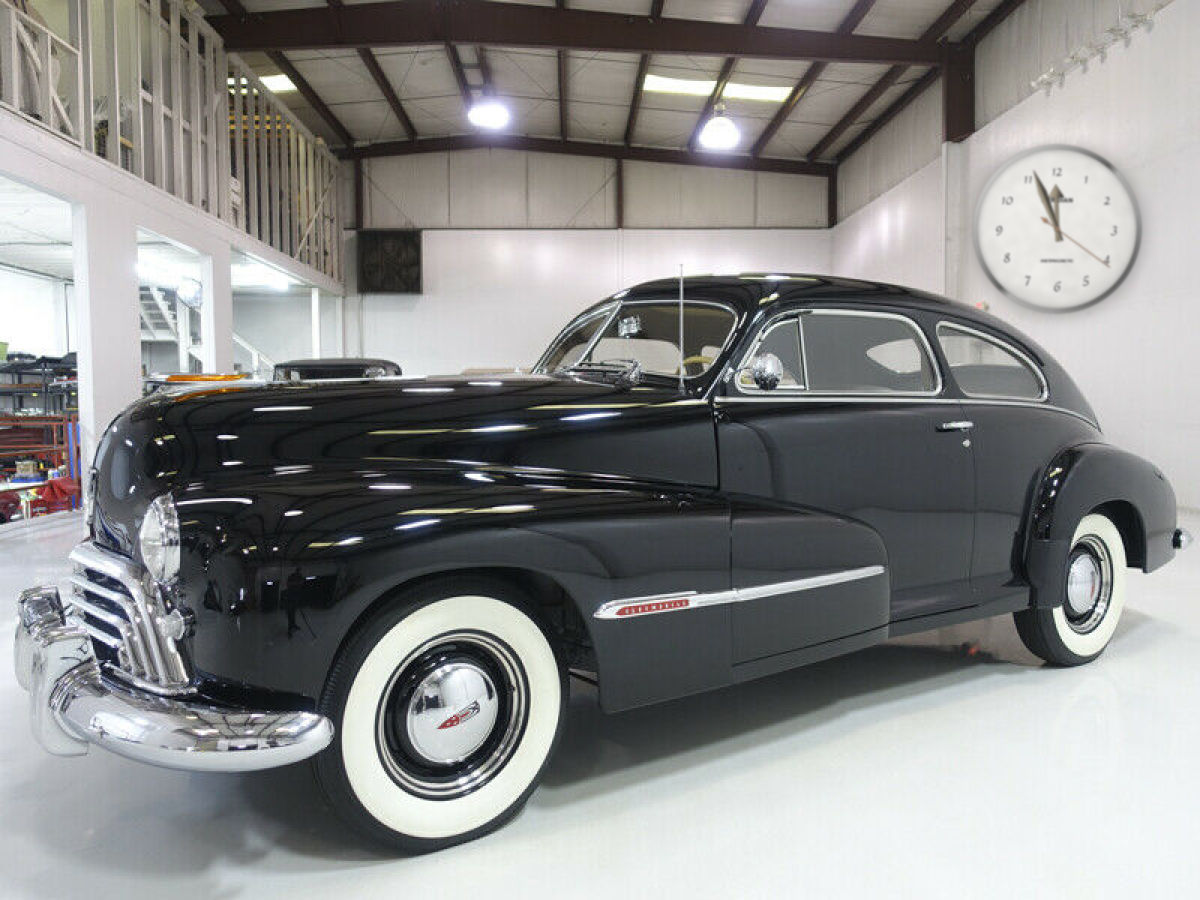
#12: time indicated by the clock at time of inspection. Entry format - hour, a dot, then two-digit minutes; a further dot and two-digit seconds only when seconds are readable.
11.56.21
